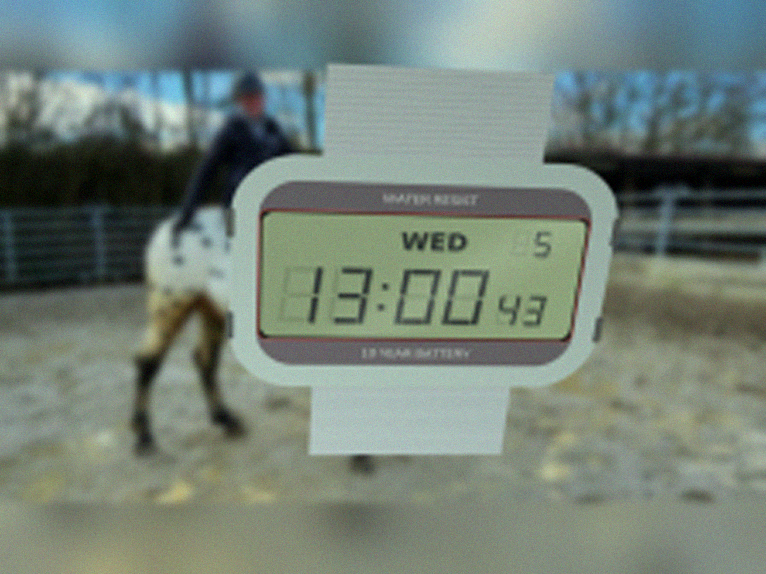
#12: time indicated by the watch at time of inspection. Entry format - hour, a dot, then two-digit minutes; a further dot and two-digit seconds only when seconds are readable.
13.00.43
